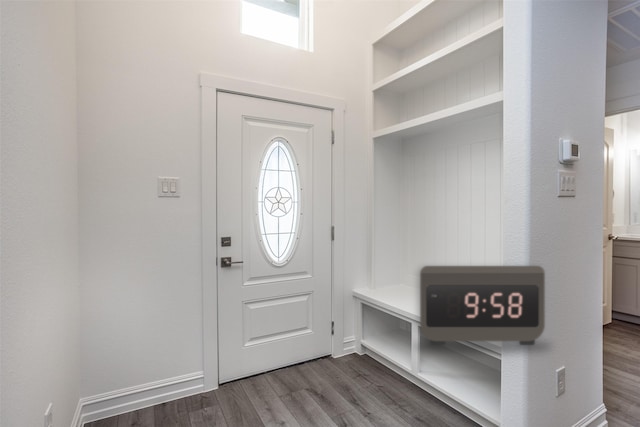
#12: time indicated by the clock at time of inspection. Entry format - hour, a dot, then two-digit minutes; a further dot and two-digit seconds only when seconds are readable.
9.58
